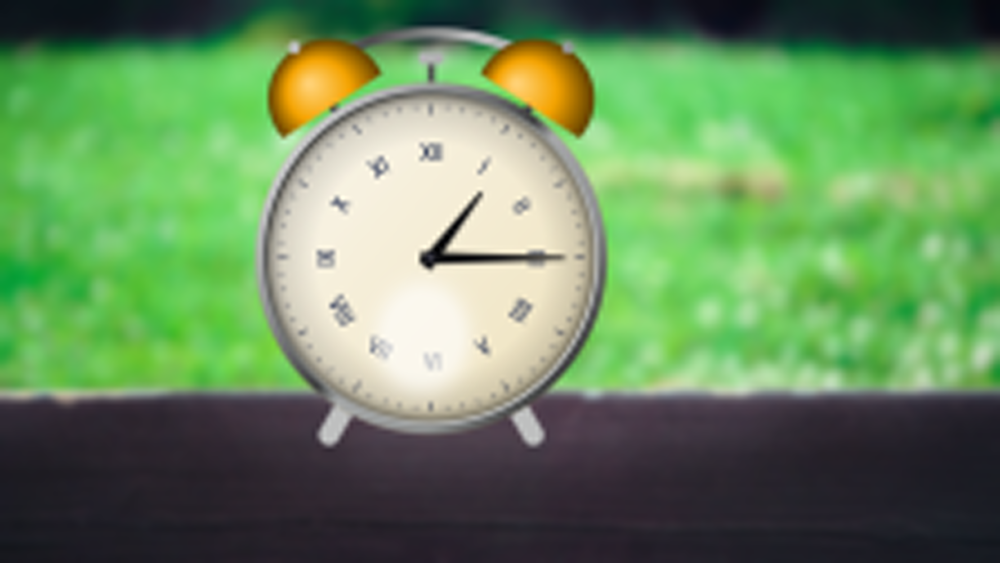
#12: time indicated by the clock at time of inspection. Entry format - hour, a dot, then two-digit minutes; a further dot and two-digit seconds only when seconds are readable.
1.15
